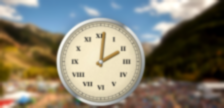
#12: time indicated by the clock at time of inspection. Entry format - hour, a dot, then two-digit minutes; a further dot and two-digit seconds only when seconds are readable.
2.01
